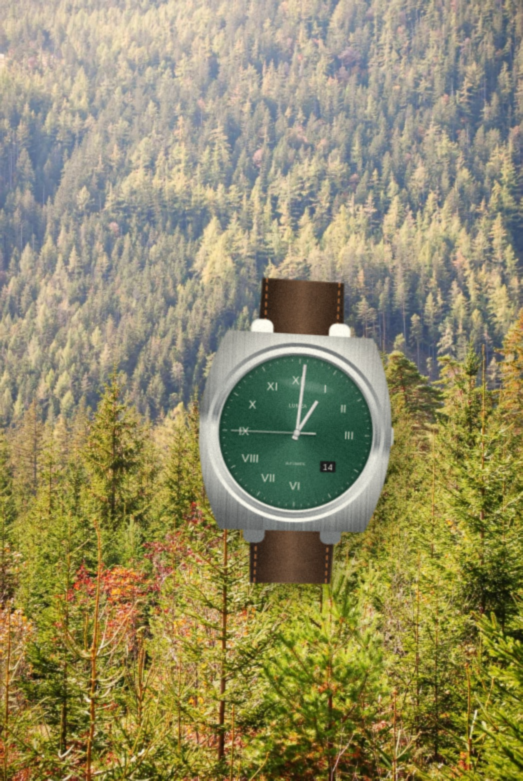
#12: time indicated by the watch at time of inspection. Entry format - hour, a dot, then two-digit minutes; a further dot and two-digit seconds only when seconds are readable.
1.00.45
